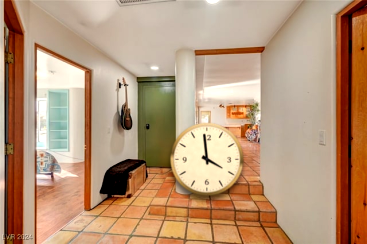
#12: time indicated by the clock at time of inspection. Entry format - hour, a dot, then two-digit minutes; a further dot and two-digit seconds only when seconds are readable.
3.59
